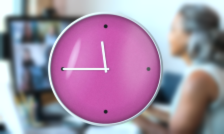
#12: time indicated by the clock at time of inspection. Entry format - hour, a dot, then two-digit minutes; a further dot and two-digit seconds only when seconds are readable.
11.45
